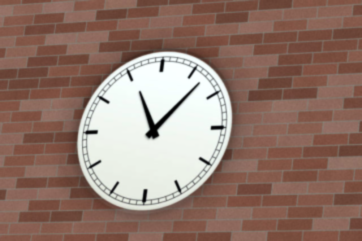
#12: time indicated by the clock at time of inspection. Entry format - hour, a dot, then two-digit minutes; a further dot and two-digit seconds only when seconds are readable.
11.07
